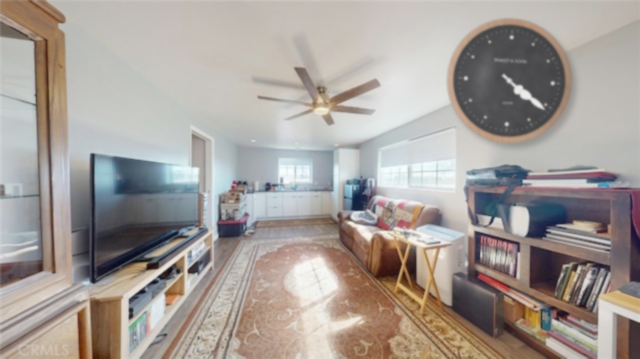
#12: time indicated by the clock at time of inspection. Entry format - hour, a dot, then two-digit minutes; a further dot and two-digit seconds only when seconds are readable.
4.21
